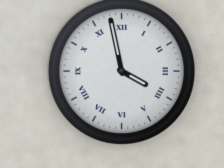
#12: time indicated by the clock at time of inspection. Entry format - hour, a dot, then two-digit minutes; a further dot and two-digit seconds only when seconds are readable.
3.58
